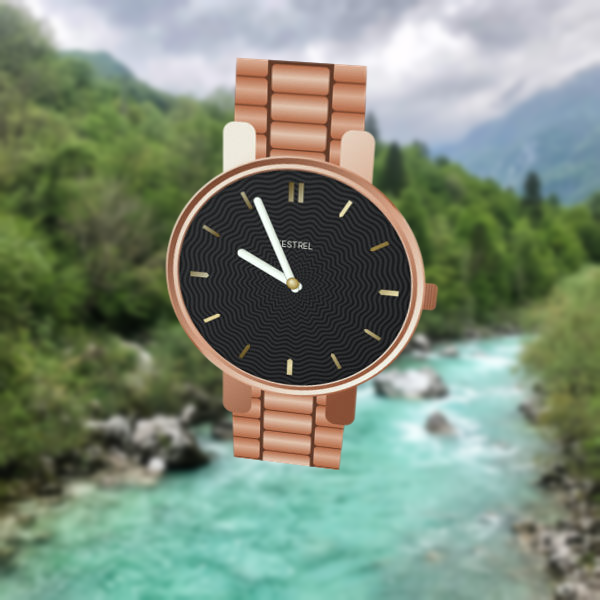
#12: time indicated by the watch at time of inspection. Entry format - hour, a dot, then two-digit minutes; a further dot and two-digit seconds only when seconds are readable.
9.56
